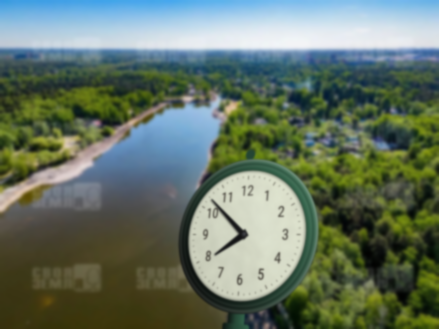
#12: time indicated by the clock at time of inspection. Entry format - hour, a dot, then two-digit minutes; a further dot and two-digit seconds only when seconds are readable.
7.52
